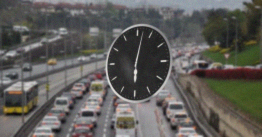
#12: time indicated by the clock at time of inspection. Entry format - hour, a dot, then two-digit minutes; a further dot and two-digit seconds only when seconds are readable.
6.02
